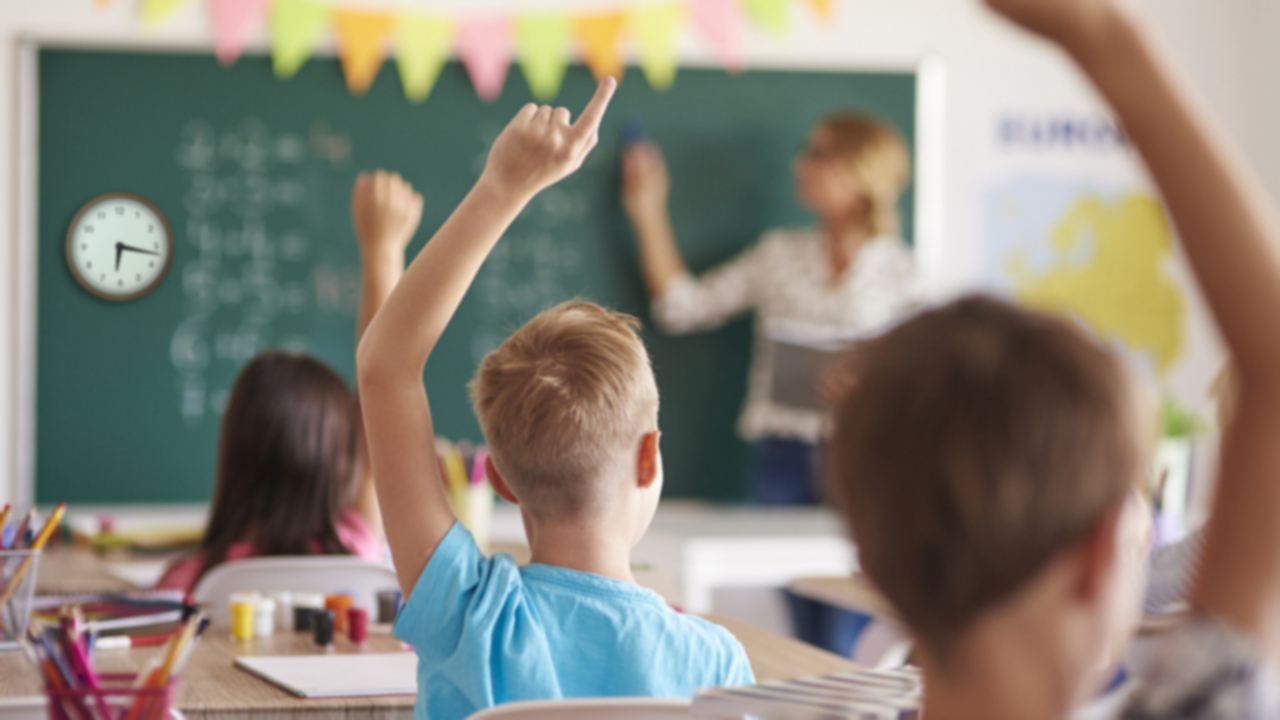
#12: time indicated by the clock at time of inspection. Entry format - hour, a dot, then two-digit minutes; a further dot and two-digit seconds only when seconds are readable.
6.17
